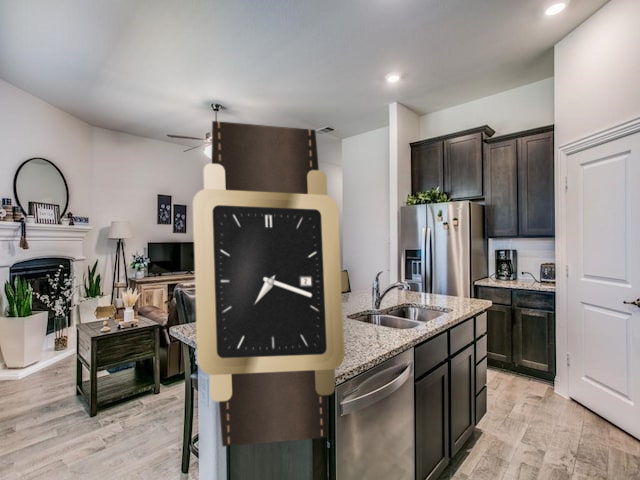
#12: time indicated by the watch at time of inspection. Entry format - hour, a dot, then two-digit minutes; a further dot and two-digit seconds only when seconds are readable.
7.18
